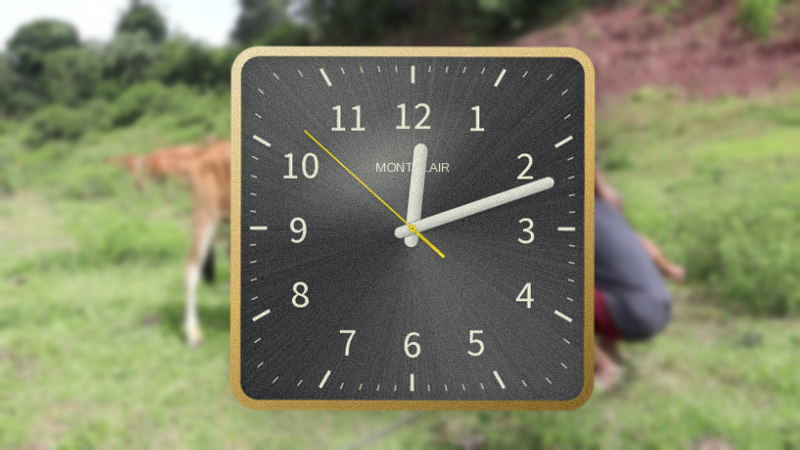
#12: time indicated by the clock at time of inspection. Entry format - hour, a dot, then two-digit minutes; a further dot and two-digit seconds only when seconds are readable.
12.11.52
